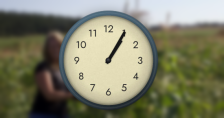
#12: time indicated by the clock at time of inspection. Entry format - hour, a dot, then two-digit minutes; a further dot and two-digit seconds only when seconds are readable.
1.05
